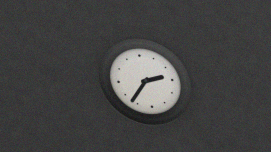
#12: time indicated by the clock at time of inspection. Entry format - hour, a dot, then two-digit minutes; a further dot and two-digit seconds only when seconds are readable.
2.37
